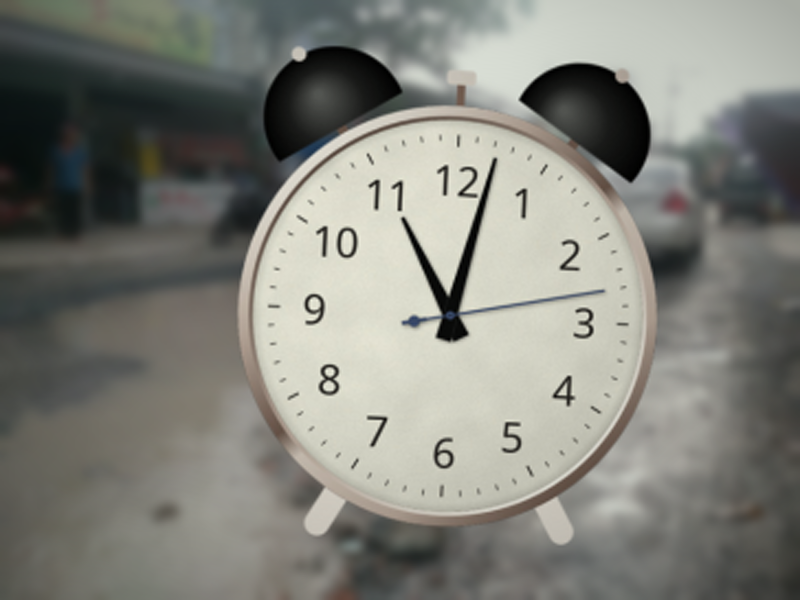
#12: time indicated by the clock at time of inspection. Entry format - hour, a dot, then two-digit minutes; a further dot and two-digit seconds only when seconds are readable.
11.02.13
